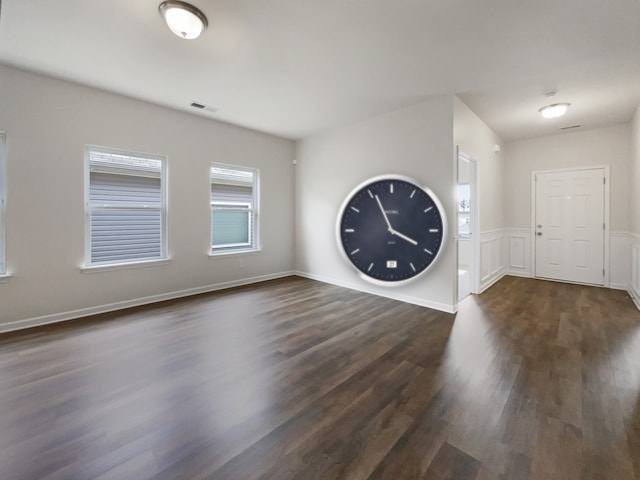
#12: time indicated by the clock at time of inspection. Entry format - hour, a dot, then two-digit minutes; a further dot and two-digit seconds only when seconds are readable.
3.56
